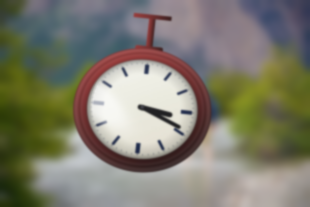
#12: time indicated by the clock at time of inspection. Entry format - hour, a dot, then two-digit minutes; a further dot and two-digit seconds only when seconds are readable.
3.19
